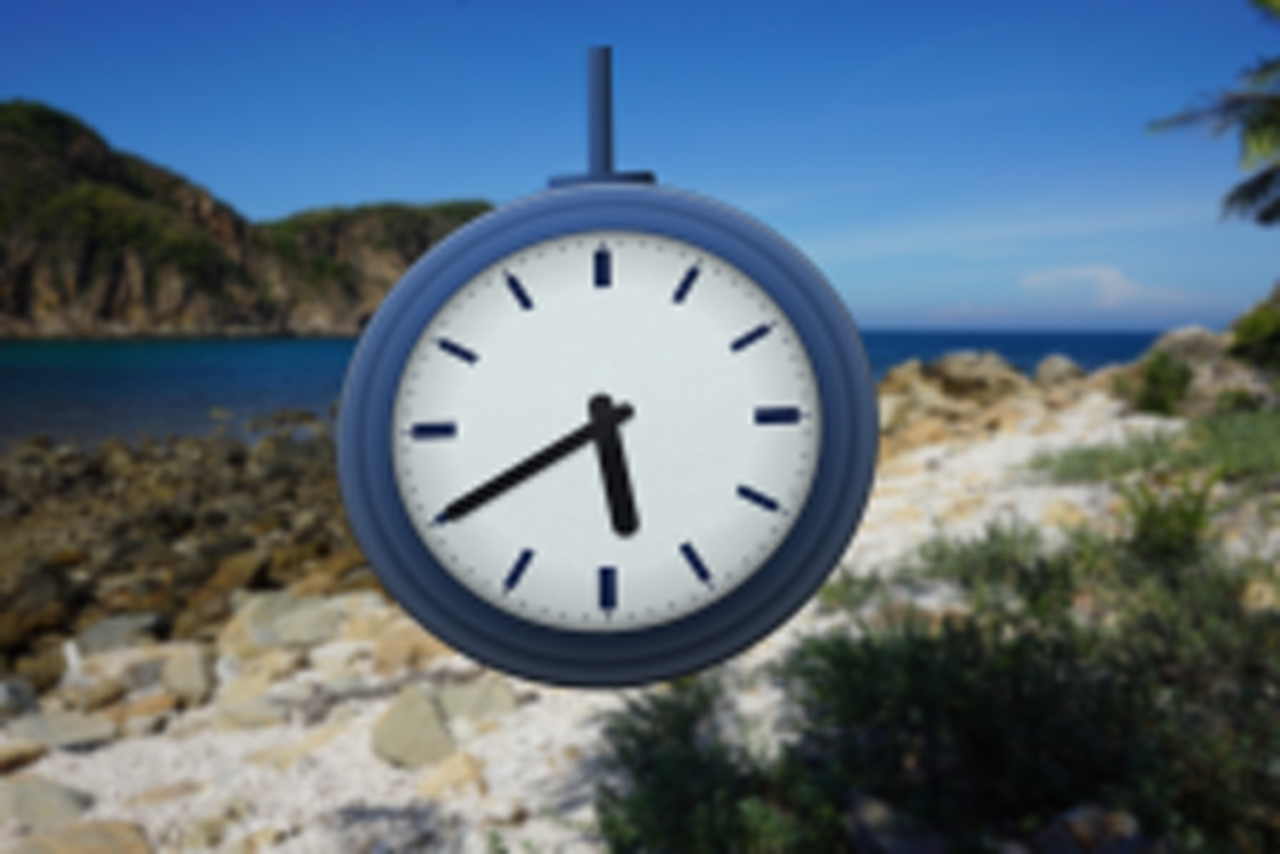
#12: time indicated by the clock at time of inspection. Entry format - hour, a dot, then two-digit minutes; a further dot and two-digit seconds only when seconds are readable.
5.40
